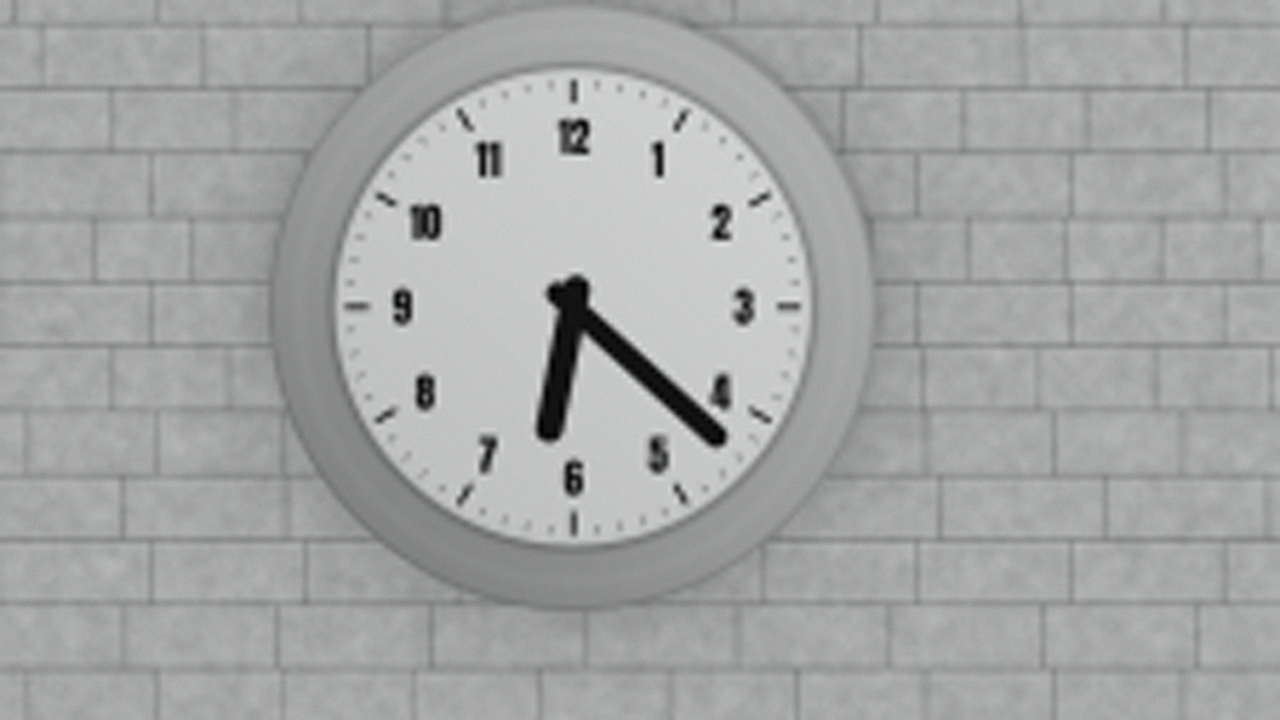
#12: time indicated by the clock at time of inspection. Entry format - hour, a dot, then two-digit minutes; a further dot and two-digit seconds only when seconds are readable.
6.22
